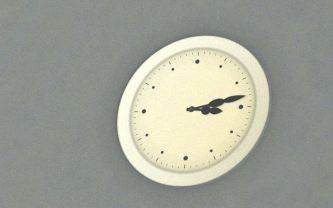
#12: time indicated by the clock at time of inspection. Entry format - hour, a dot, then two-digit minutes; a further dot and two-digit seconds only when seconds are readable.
3.13
